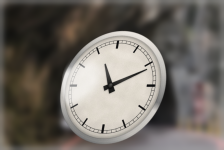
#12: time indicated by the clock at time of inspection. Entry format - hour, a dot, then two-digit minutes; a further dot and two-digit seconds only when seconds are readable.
11.11
